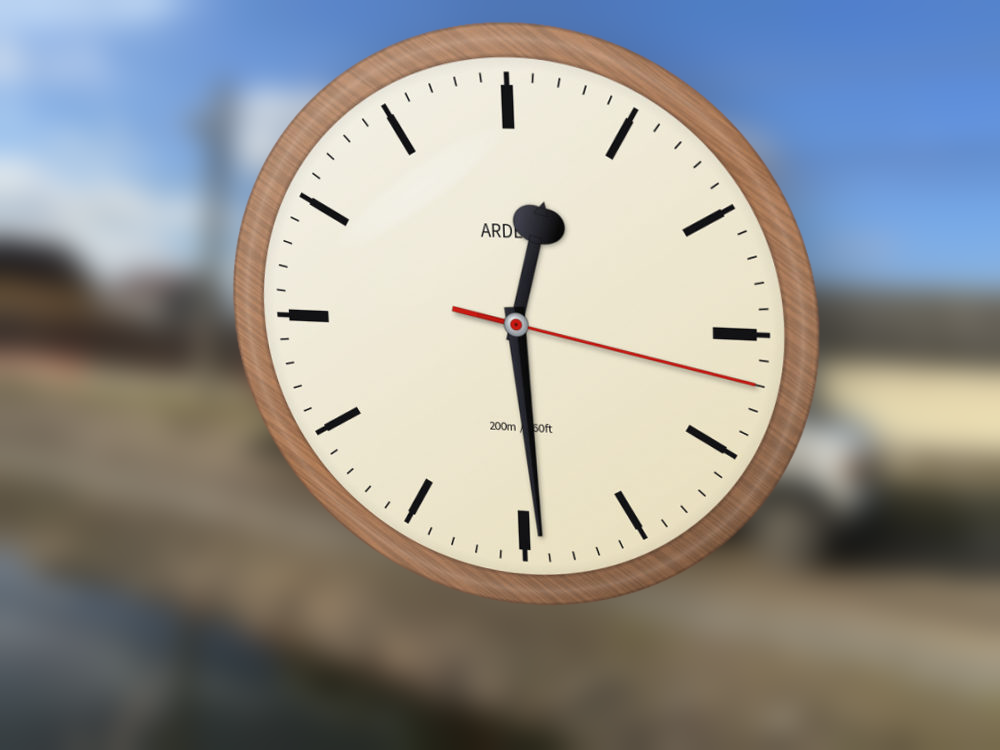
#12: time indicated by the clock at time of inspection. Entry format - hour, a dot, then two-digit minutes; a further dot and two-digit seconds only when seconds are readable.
12.29.17
